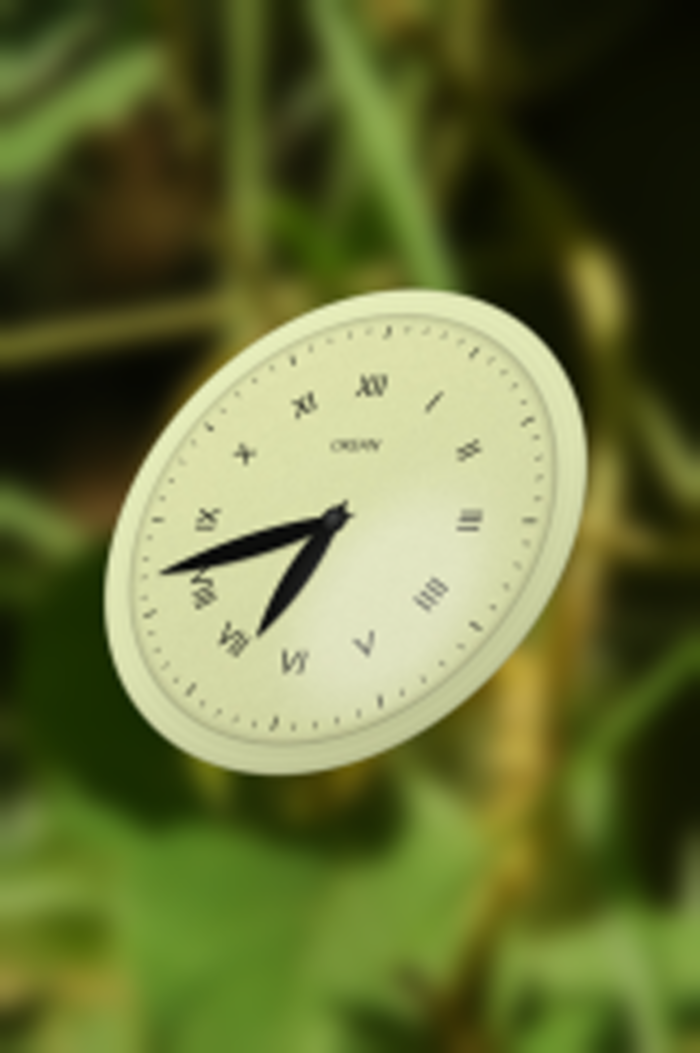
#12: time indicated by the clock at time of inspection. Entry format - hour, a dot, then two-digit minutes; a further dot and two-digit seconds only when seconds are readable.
6.42
